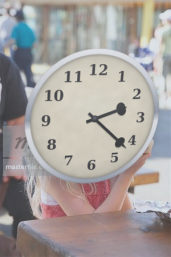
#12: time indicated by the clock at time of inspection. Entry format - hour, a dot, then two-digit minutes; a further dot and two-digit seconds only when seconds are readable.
2.22
